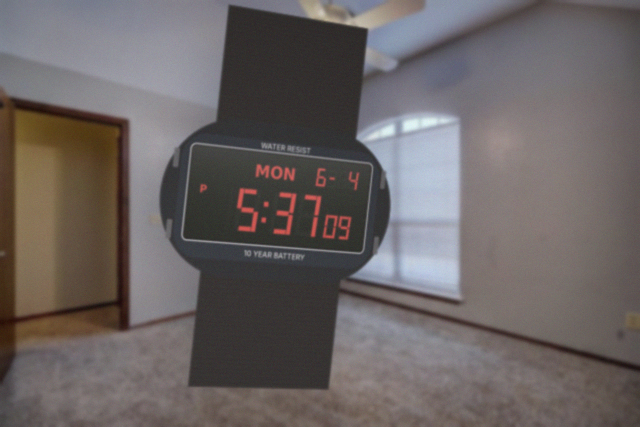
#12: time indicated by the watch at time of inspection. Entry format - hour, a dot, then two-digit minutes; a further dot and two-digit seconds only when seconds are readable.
5.37.09
